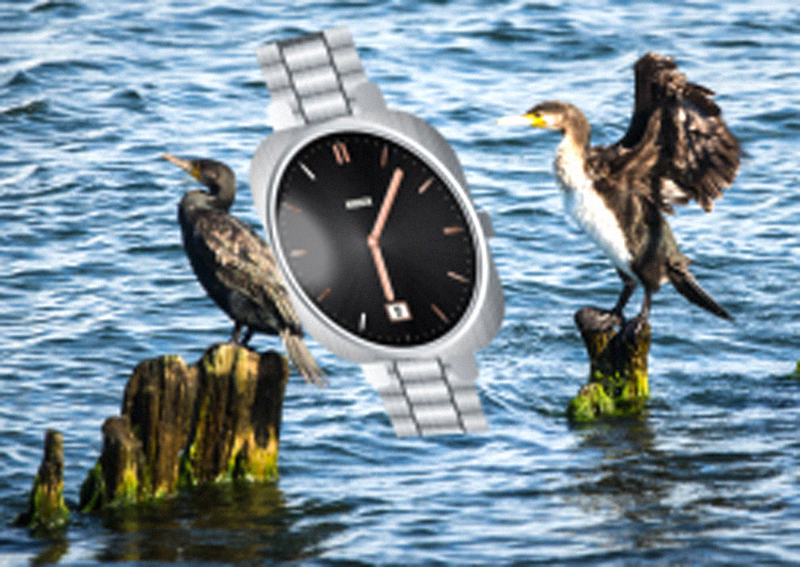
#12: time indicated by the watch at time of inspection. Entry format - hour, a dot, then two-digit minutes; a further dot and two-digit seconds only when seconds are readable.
6.07
